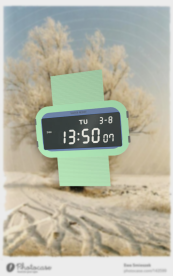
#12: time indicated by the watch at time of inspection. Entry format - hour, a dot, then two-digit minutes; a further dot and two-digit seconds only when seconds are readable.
13.50.07
